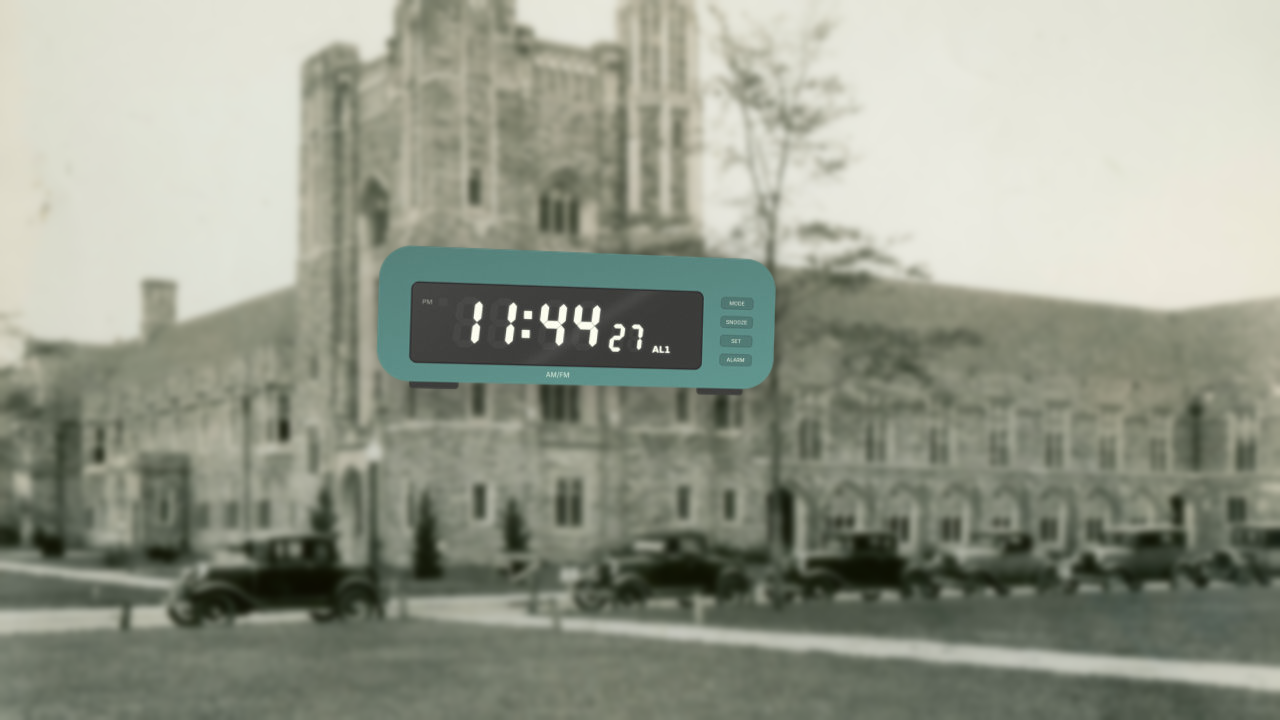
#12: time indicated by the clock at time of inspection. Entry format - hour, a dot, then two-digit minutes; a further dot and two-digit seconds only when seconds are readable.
11.44.27
